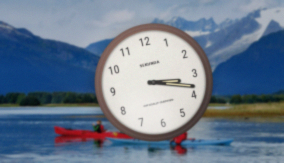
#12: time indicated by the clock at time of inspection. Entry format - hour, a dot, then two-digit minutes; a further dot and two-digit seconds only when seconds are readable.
3.18
